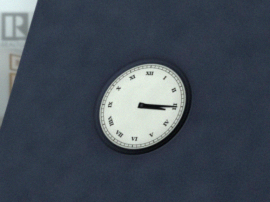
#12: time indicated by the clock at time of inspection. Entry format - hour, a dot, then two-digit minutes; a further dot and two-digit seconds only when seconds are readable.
3.15
